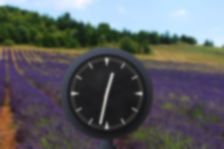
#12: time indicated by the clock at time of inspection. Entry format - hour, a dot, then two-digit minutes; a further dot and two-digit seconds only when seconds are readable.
12.32
